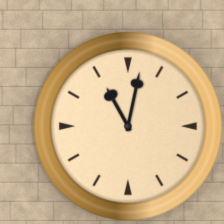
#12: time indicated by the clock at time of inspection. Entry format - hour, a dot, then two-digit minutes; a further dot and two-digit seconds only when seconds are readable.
11.02
